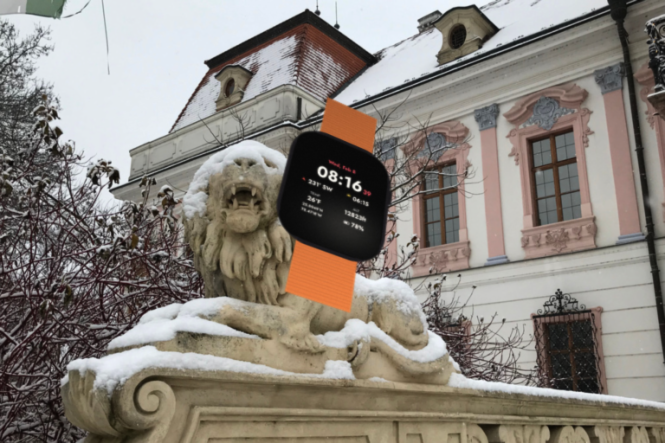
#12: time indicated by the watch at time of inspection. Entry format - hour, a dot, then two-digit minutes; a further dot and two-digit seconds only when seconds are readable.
8.16
